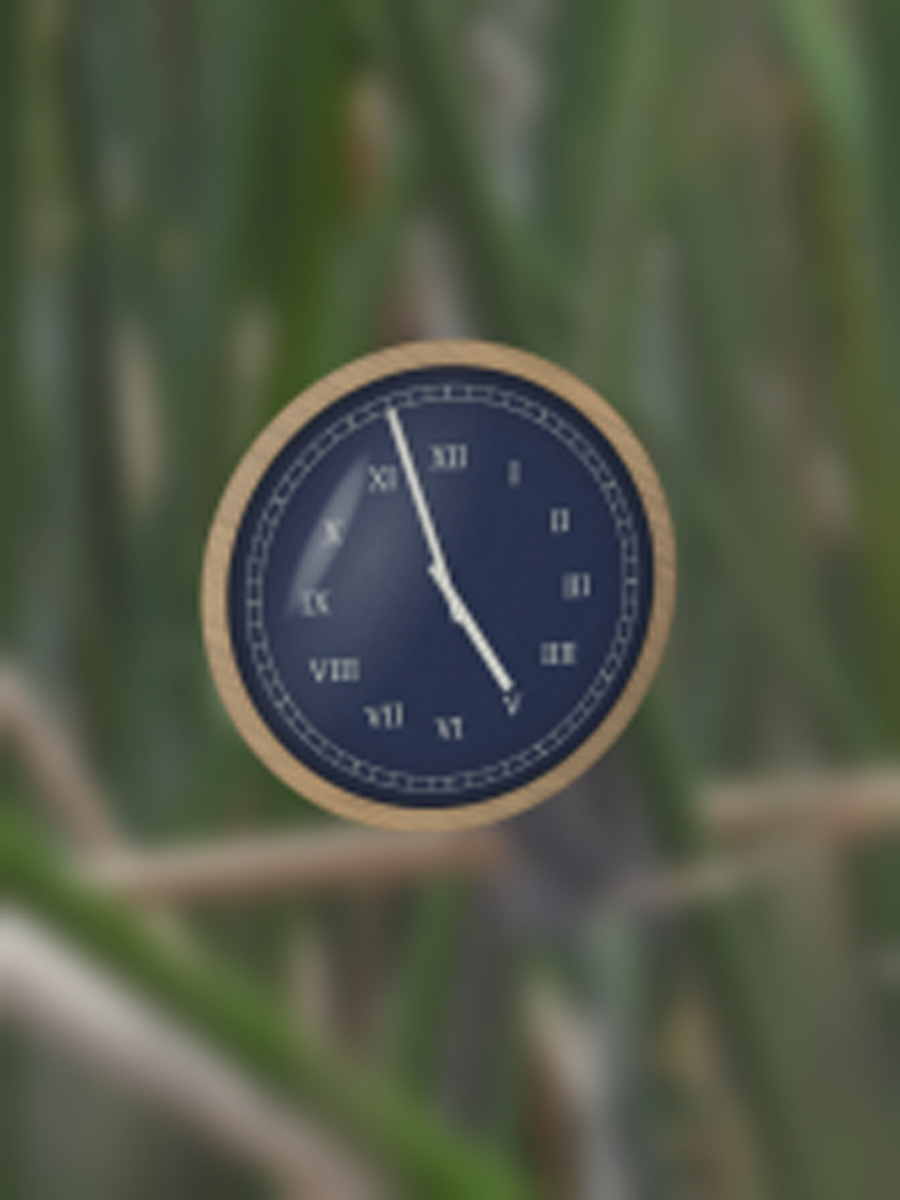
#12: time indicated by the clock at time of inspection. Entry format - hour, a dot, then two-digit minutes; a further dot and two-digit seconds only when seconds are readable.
4.57
